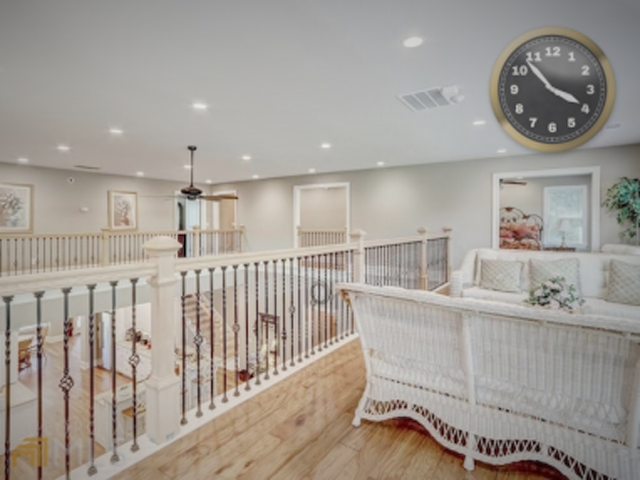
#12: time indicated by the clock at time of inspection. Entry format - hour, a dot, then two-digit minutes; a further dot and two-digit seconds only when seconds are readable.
3.53
